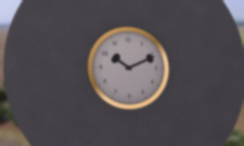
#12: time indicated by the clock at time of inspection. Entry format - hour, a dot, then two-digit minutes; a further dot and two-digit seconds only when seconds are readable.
10.11
